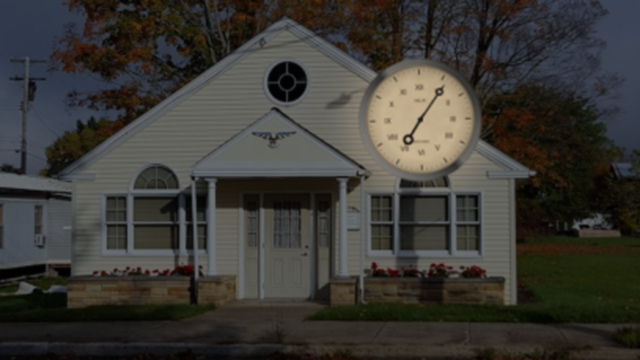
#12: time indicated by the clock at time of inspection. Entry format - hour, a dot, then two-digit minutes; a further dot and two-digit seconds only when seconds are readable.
7.06
